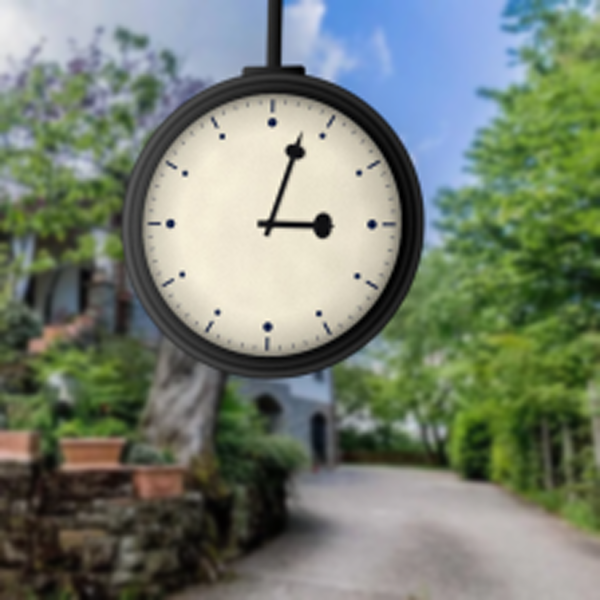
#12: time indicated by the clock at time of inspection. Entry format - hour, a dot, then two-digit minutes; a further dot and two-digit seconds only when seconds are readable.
3.03
